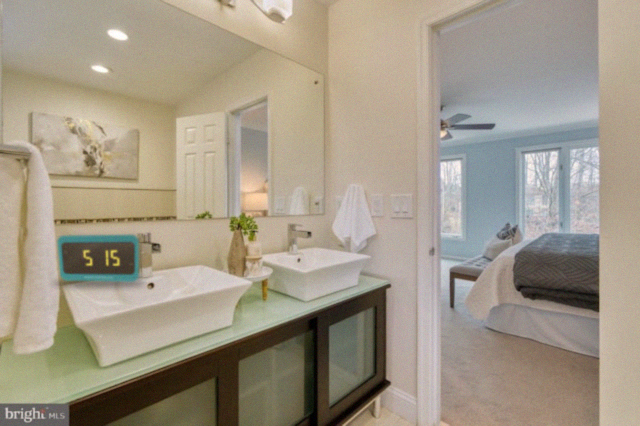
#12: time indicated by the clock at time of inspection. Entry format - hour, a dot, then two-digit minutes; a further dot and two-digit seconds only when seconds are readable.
5.15
